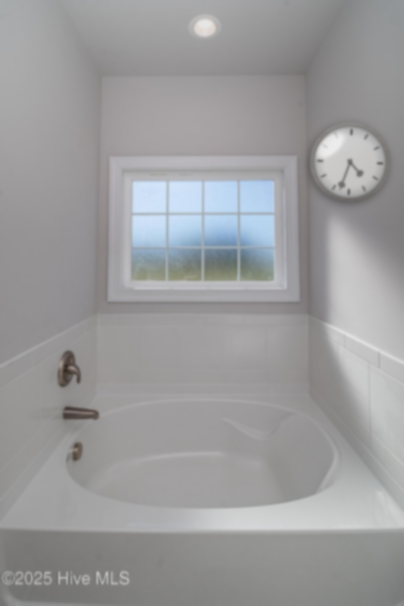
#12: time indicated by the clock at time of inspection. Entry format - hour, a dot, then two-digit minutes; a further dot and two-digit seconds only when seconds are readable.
4.33
